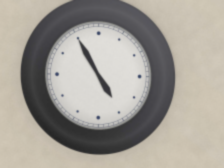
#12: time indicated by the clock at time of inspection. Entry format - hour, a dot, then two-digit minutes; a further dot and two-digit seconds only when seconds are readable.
4.55
